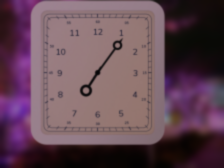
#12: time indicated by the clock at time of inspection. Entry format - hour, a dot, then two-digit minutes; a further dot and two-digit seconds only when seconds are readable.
7.06
